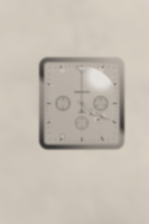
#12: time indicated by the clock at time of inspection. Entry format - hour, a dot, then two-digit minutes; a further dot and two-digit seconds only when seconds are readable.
4.20
